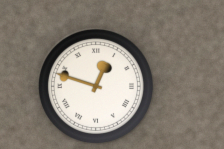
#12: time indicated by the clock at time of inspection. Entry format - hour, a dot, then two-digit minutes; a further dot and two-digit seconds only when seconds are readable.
12.48
